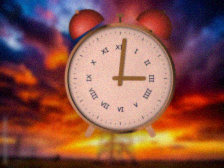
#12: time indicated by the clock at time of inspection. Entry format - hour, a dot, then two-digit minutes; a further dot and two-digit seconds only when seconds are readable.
3.01
